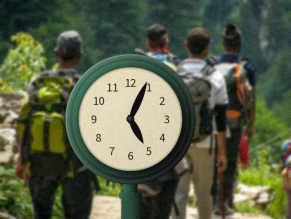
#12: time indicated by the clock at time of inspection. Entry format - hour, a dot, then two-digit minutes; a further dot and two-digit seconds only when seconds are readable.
5.04
